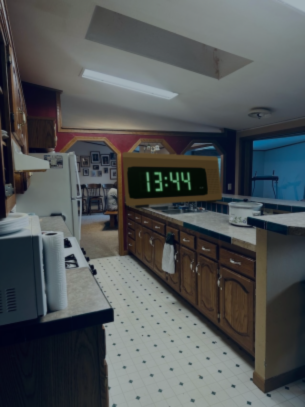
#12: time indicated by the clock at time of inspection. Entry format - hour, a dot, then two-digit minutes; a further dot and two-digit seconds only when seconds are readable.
13.44
